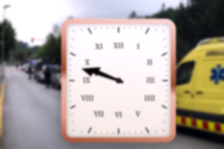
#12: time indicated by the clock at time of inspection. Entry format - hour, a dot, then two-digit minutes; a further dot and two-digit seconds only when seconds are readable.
9.48
